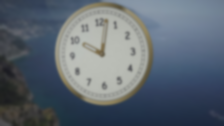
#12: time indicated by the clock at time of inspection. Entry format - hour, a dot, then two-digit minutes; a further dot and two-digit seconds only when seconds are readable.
10.02
